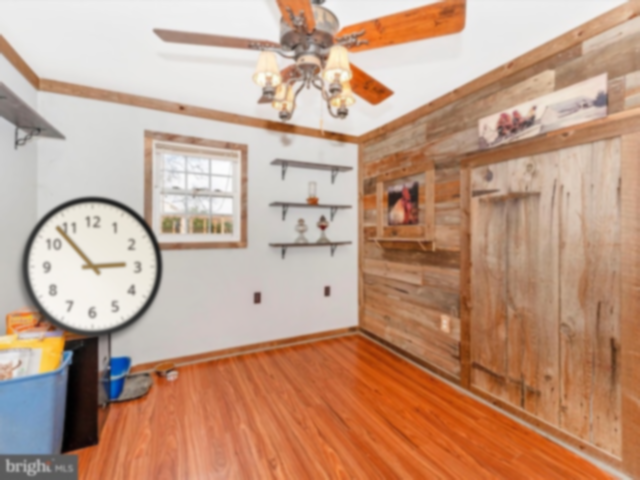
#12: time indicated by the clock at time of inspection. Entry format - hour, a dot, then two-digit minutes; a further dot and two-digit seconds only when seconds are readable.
2.53
